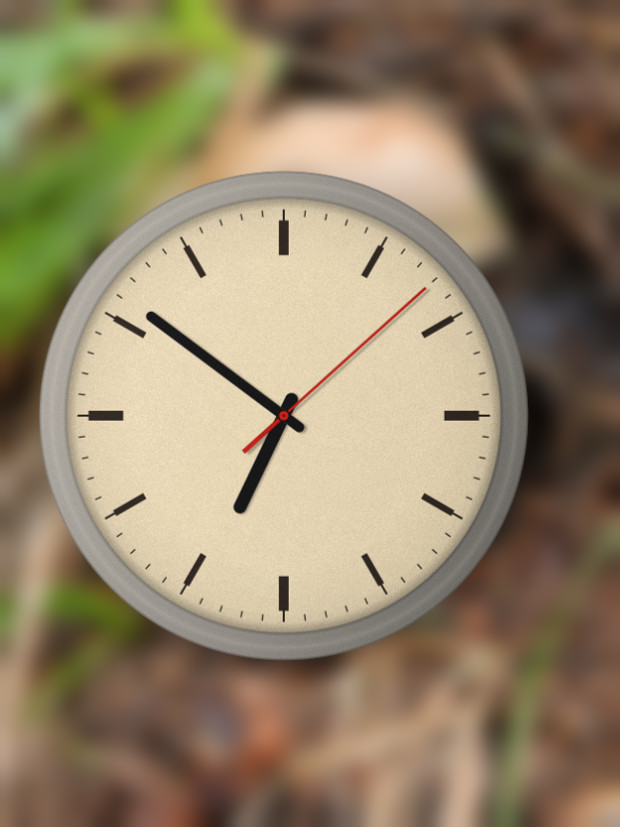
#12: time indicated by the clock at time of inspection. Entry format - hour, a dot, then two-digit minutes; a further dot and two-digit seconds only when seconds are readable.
6.51.08
